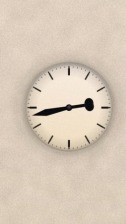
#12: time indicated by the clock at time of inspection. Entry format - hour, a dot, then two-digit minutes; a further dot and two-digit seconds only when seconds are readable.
2.43
